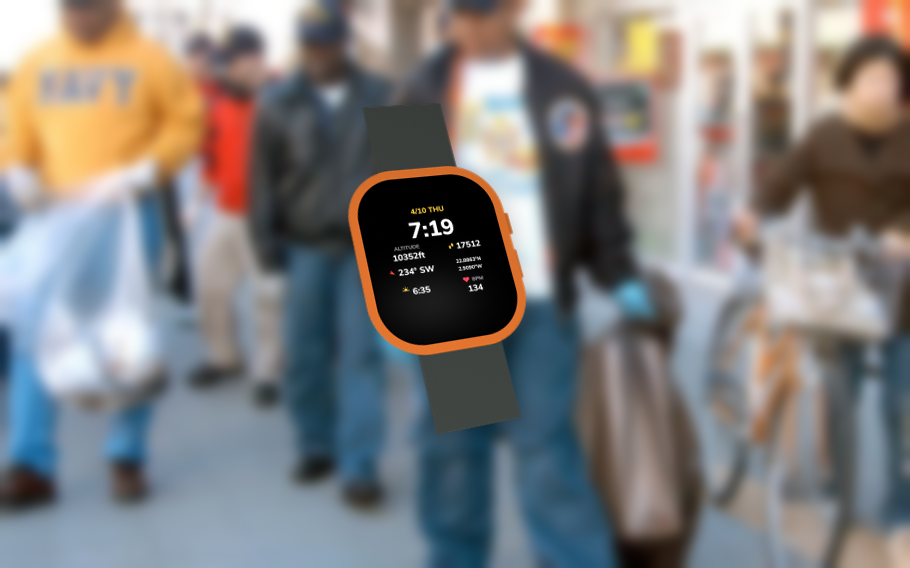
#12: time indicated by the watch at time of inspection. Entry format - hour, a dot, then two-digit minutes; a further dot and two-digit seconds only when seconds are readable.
7.19
